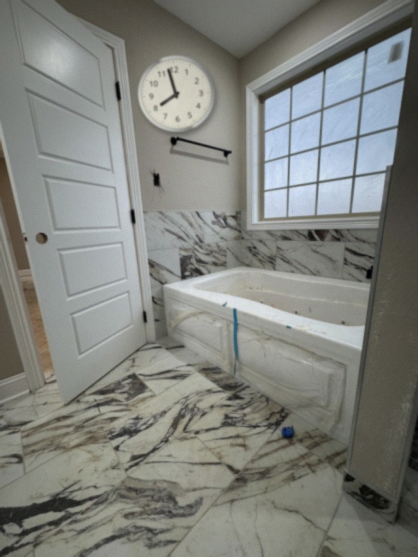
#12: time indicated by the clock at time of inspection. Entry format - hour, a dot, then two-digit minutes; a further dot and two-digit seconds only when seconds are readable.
7.58
